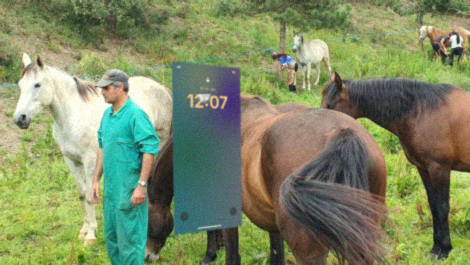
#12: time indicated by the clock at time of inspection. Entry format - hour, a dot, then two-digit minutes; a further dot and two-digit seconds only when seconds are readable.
12.07
